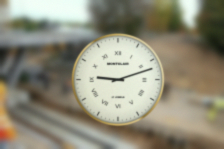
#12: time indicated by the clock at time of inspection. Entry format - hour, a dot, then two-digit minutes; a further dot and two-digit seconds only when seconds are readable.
9.12
